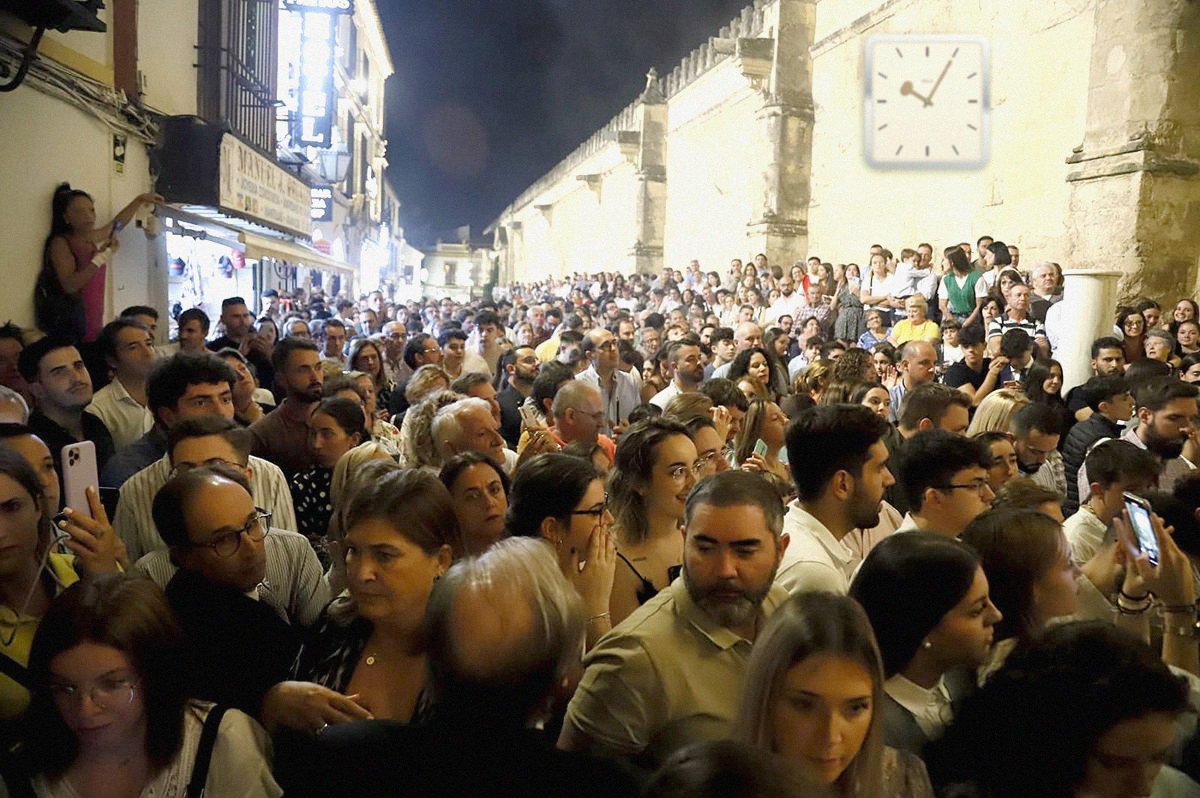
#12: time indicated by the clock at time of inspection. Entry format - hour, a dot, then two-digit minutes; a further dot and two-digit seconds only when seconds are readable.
10.05
